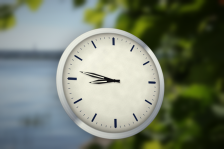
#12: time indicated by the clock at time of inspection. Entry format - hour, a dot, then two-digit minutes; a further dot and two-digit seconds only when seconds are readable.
8.47
